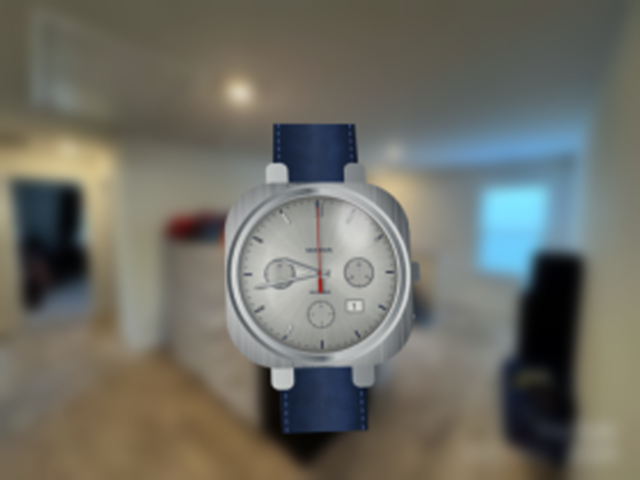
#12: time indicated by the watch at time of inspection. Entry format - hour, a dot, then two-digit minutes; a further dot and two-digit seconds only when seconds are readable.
9.43
